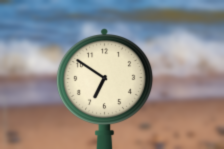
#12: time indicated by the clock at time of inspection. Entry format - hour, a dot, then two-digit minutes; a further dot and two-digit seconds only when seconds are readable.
6.51
